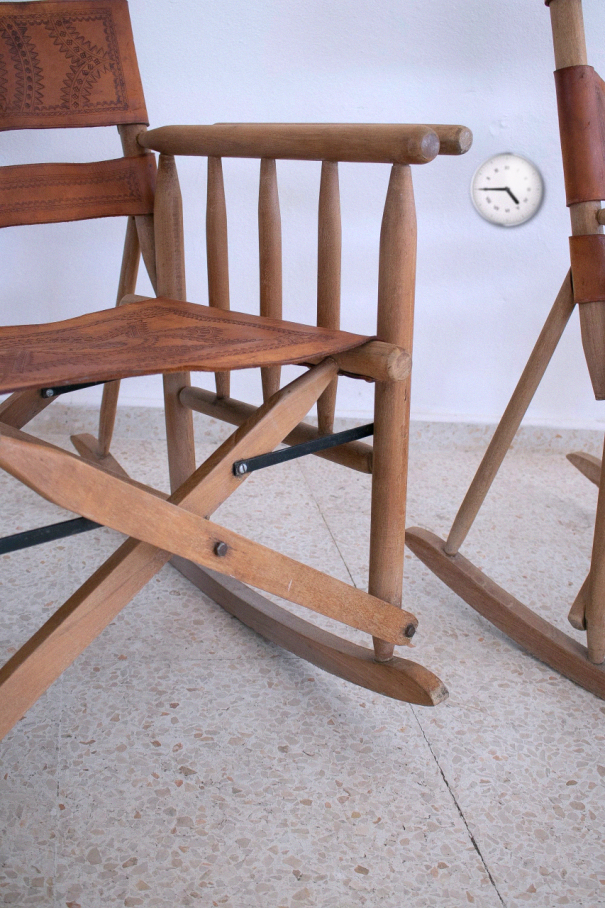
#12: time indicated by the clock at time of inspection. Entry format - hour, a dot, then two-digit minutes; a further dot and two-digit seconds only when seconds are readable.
4.45
